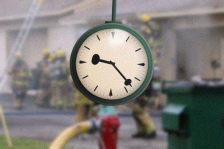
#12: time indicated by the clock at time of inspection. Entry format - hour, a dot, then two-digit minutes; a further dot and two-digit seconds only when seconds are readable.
9.23
